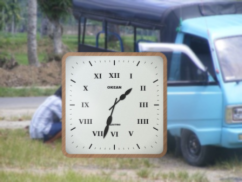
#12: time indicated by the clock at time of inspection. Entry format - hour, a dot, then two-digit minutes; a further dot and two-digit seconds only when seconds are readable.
1.33
